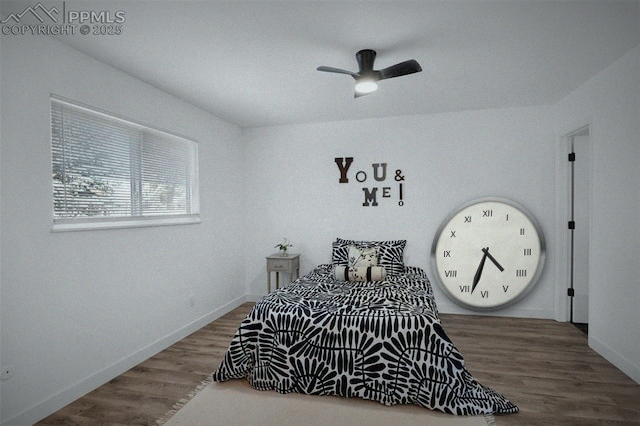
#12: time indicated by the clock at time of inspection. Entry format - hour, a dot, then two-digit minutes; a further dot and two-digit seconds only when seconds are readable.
4.33
